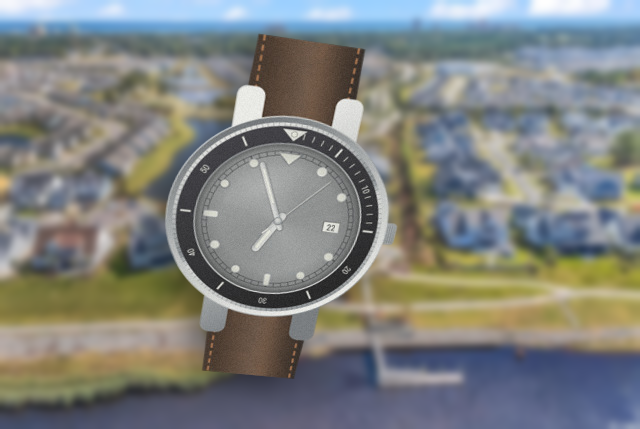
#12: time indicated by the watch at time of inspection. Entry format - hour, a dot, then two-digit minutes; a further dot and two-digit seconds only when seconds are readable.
6.56.07
